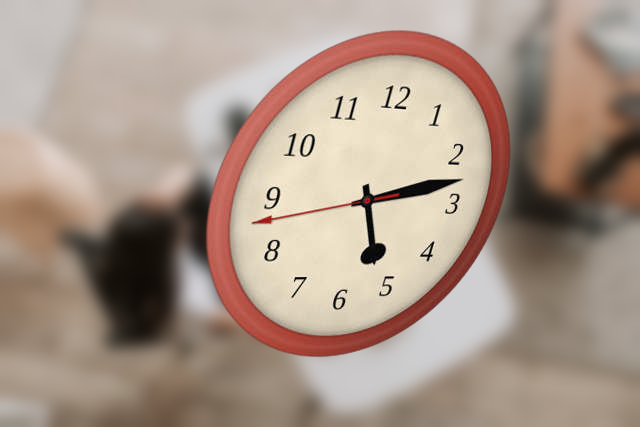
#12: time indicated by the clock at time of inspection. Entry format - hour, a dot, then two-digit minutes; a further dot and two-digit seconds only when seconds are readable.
5.12.43
